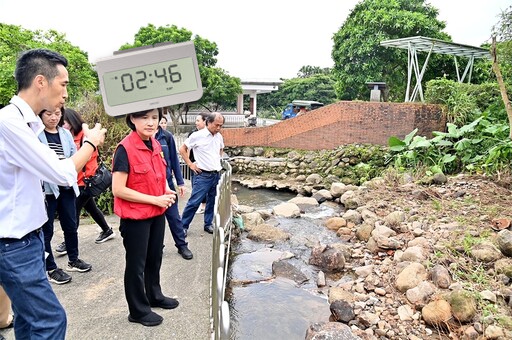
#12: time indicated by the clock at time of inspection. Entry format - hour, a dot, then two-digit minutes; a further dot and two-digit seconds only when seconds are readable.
2.46
